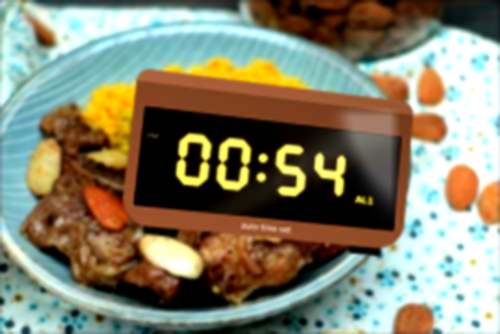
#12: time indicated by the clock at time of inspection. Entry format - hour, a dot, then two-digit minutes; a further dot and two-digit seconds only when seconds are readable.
0.54
